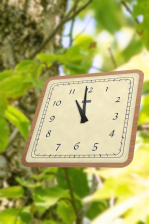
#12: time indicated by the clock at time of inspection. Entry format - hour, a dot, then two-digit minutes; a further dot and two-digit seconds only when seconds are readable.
10.59
